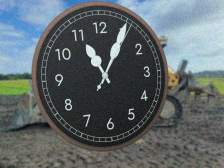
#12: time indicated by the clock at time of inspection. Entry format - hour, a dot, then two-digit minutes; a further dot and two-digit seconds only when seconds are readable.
11.05.06
